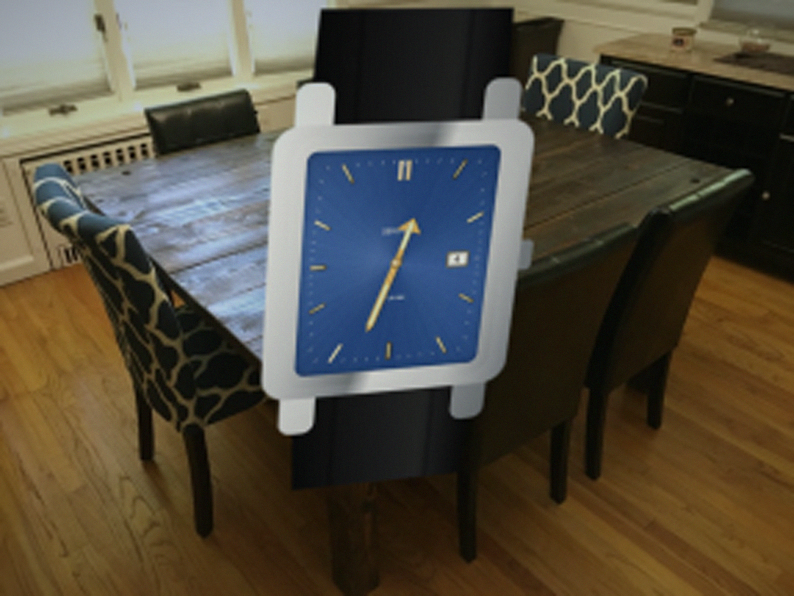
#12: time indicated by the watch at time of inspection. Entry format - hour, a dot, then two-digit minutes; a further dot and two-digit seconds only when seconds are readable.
12.33
